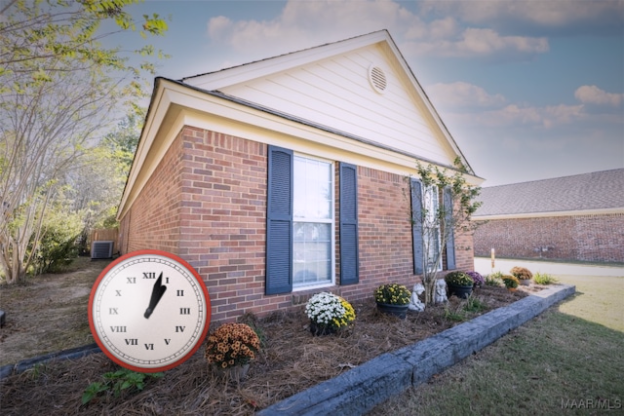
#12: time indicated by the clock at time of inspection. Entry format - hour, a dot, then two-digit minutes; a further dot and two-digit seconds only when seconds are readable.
1.03
